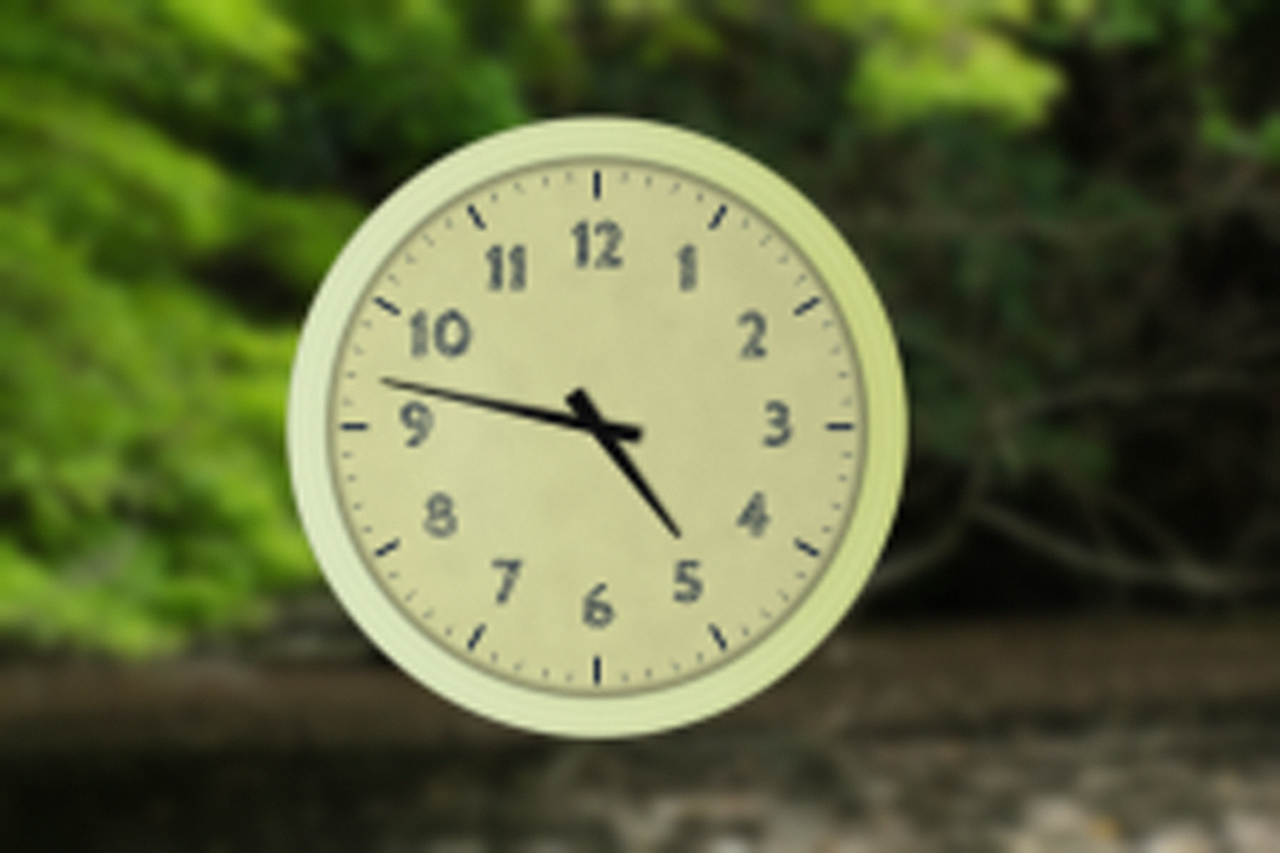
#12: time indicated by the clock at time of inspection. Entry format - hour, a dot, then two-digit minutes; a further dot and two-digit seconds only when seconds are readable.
4.47
